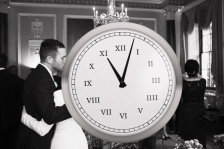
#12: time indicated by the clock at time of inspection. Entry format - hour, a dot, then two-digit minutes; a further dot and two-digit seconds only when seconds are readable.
11.03
